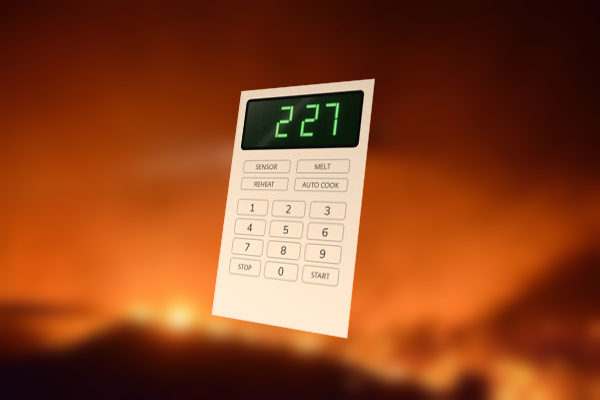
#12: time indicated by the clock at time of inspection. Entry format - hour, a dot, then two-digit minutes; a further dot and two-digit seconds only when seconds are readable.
2.27
